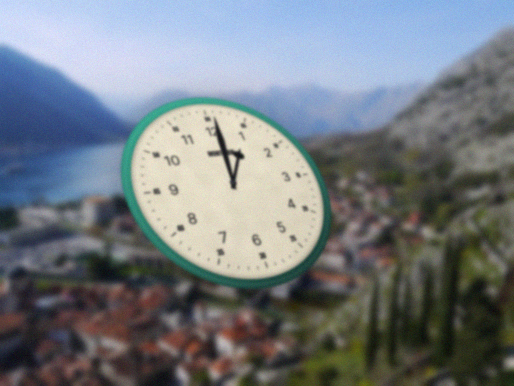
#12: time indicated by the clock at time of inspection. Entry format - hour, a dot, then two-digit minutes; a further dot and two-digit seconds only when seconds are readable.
1.01
